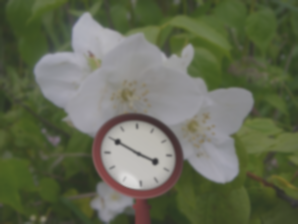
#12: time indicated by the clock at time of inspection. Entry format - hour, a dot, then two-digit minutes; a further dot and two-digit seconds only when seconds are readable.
3.50
